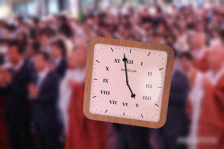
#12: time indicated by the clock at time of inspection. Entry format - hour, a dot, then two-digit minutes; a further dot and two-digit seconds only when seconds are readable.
4.58
